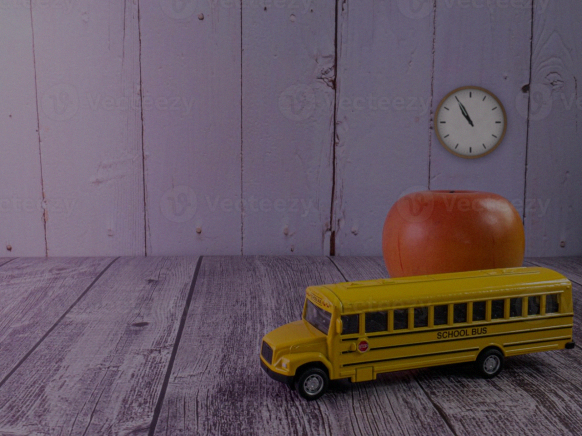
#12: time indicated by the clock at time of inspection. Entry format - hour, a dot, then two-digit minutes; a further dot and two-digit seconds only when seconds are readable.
10.55
